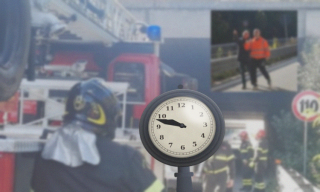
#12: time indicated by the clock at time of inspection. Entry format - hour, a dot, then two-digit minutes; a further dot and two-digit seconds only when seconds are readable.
9.48
